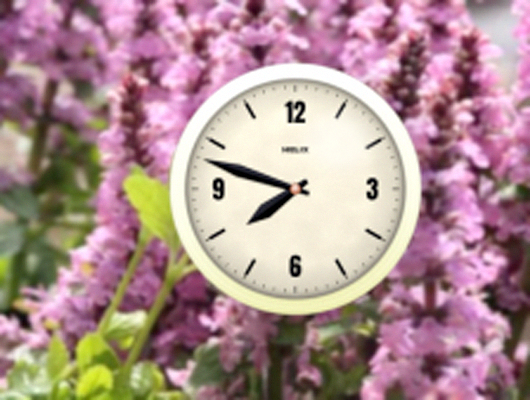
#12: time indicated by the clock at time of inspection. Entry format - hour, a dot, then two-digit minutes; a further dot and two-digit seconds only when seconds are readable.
7.48
